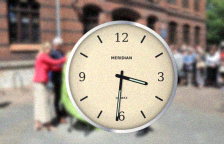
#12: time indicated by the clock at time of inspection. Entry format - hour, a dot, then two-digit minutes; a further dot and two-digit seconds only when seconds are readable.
3.31
